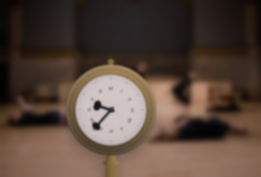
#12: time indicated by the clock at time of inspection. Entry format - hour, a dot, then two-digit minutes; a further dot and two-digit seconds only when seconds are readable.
9.37
